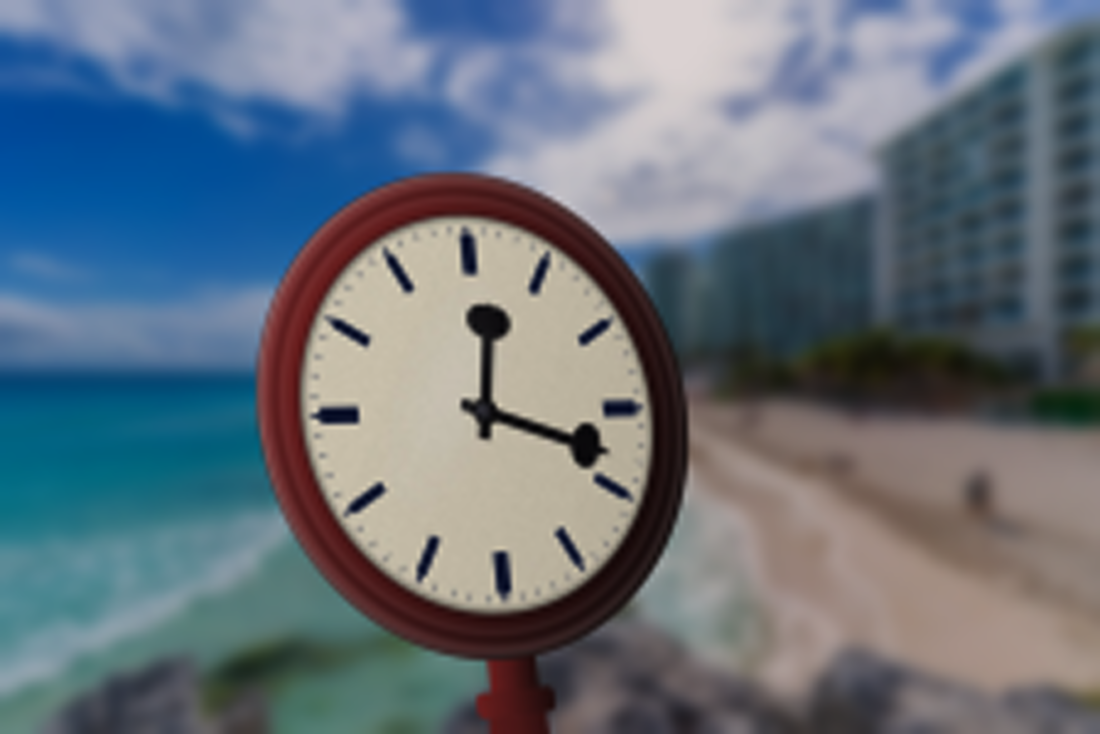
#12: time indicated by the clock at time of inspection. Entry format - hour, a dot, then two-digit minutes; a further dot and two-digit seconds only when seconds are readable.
12.18
